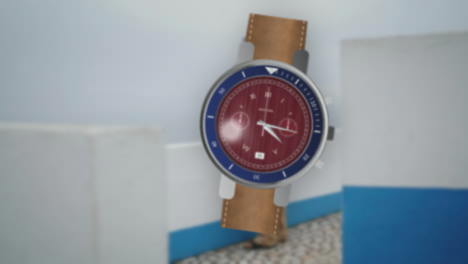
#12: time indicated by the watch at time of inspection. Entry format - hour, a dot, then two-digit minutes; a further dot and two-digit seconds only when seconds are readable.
4.16
